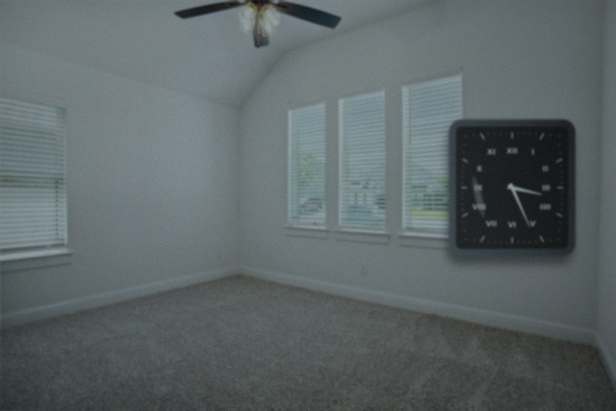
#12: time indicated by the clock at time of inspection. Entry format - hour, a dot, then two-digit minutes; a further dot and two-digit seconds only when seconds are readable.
3.26
